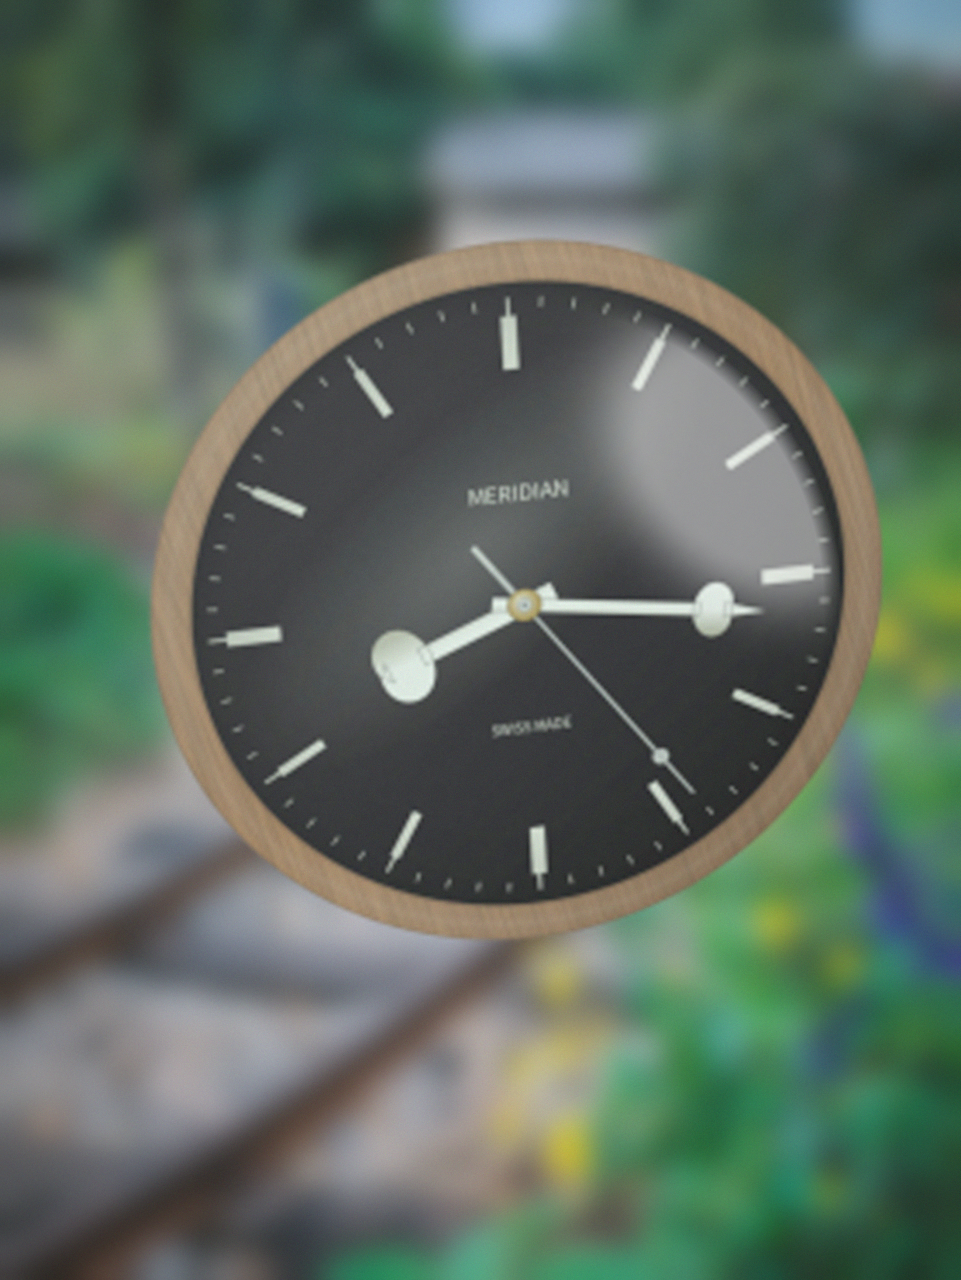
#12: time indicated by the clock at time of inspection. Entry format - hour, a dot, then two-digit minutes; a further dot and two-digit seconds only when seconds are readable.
8.16.24
